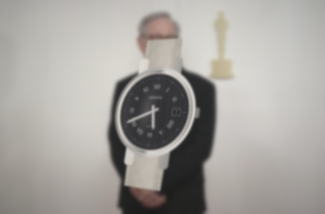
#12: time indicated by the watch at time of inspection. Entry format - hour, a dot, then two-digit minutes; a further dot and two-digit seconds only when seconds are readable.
5.41
